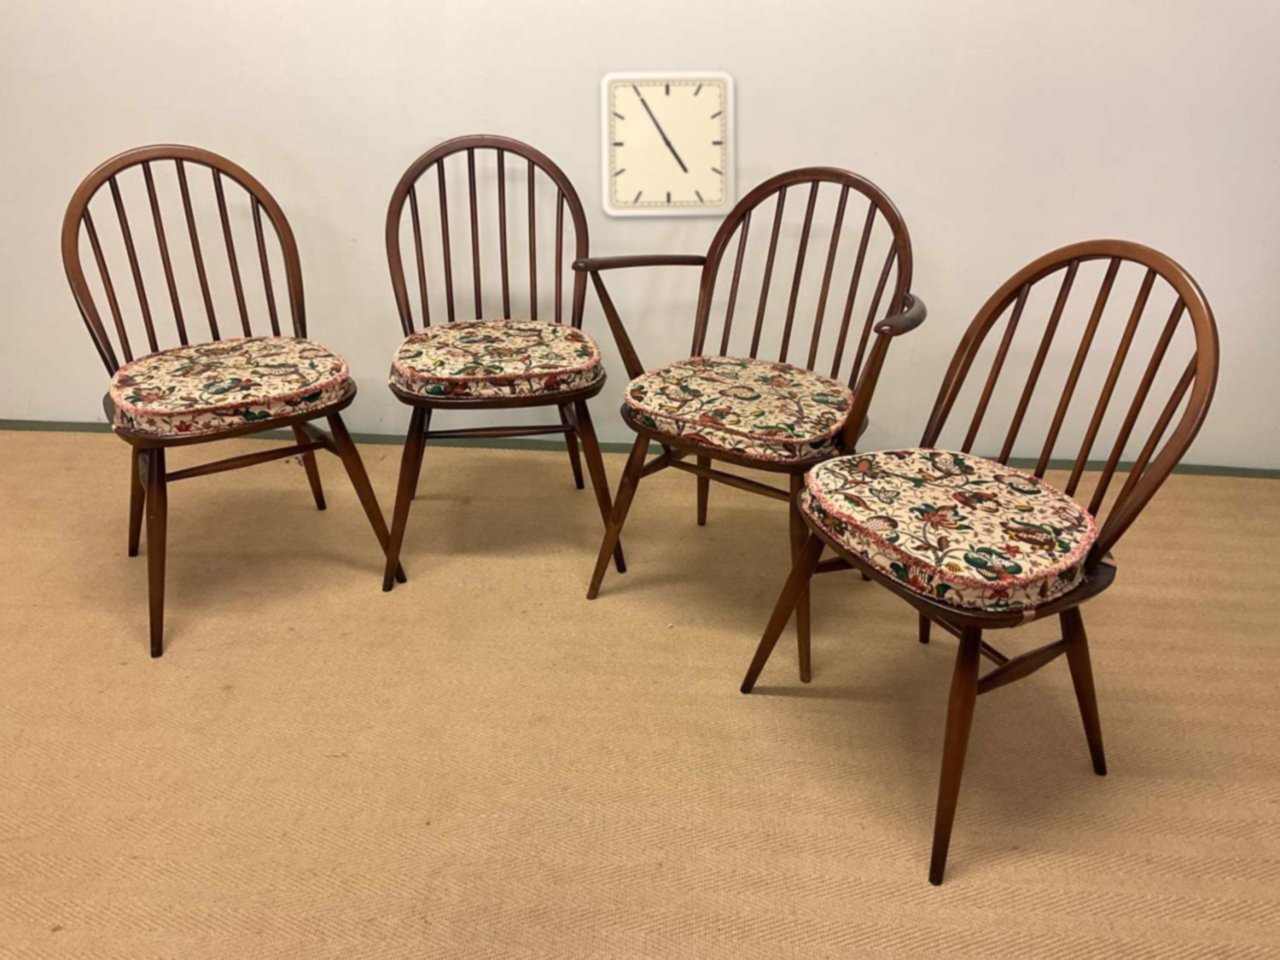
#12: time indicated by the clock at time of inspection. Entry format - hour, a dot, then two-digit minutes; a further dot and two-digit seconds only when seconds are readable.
4.55
